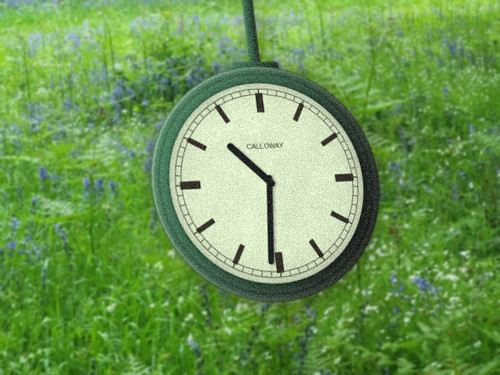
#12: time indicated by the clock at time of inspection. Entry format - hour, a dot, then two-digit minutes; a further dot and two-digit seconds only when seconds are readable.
10.31
